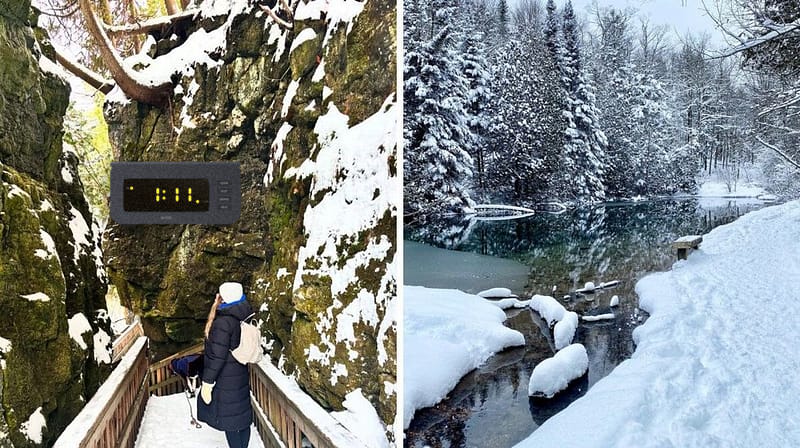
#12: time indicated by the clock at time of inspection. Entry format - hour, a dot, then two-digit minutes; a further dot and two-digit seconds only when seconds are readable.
1.11
